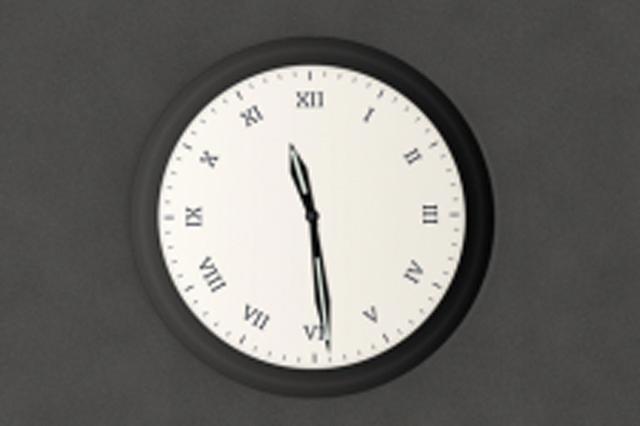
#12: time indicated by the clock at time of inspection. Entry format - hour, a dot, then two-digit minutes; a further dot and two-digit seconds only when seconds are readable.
11.29
